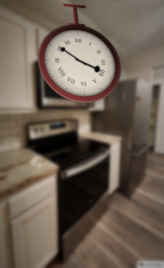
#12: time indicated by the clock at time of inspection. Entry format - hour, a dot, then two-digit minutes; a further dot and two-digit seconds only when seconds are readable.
3.51
